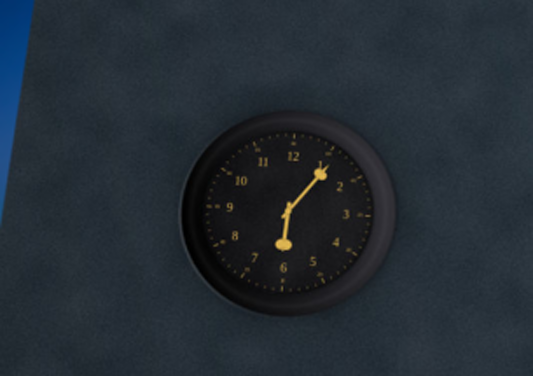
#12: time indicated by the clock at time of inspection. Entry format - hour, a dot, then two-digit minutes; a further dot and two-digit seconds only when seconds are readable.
6.06
